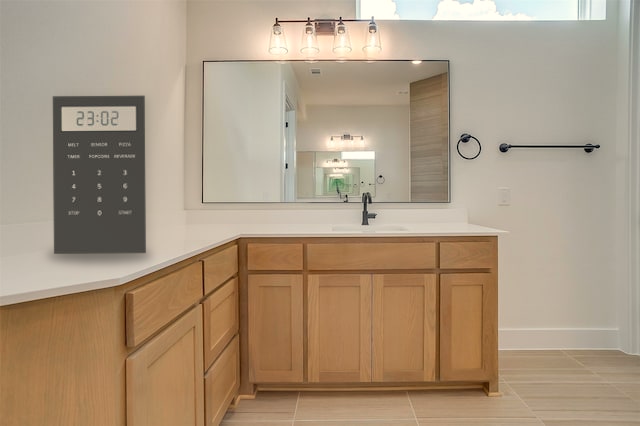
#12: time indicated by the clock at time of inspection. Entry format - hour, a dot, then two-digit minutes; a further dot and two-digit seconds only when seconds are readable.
23.02
